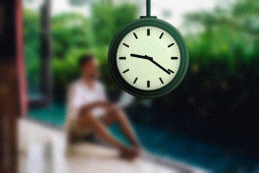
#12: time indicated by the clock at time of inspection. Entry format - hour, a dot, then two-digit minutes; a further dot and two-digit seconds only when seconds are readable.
9.21
